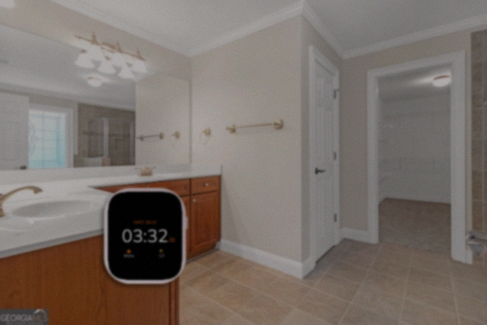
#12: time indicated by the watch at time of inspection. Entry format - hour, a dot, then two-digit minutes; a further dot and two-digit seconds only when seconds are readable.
3.32
